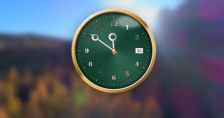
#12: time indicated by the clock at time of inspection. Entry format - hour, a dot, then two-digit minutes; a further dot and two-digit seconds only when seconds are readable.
11.51
